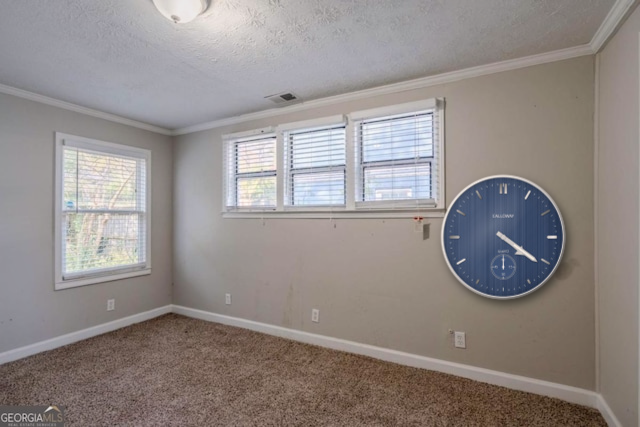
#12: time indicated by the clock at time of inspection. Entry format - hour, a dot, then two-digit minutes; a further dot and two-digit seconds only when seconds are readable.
4.21
